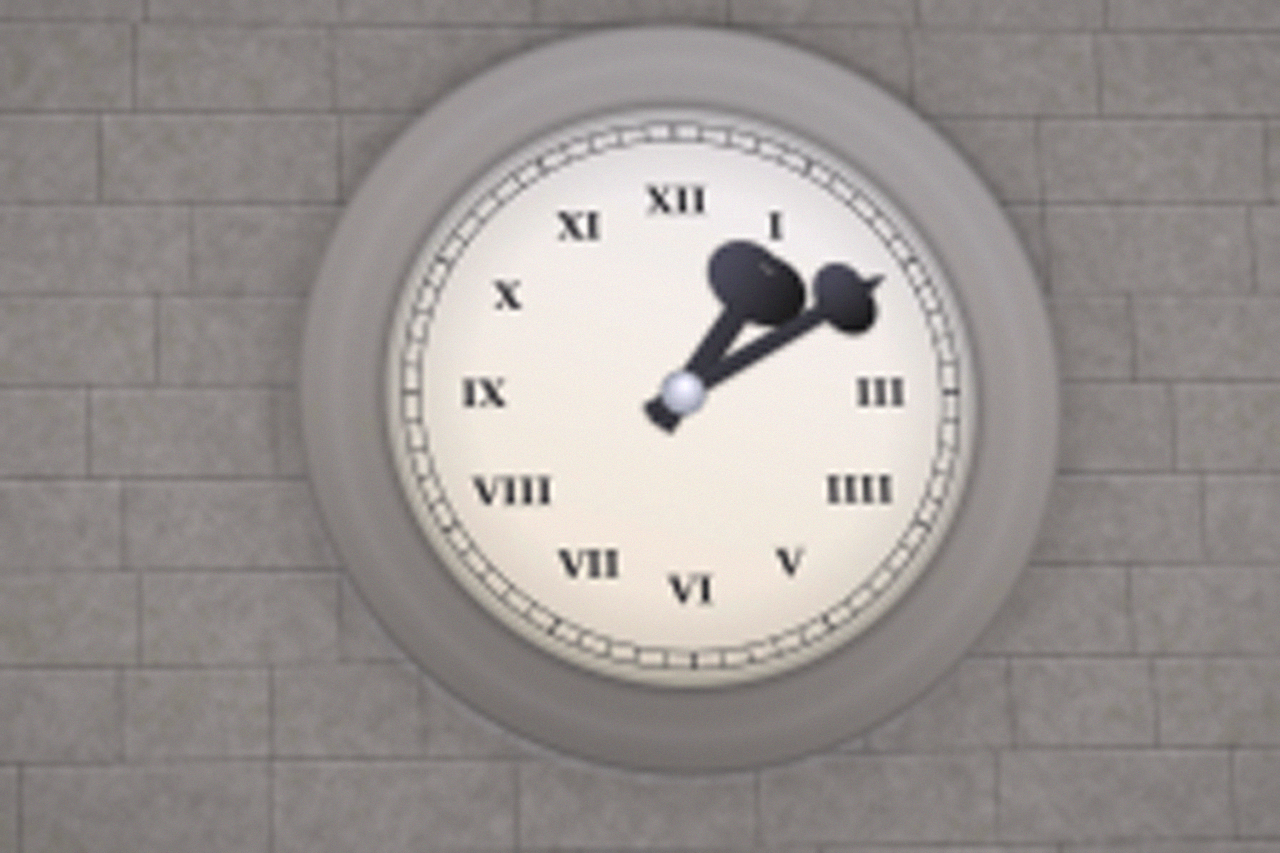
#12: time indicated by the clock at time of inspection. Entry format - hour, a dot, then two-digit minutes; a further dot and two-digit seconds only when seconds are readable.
1.10
